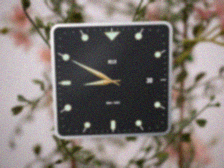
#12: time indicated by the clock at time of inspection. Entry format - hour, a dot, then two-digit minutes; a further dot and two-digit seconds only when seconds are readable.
8.50
